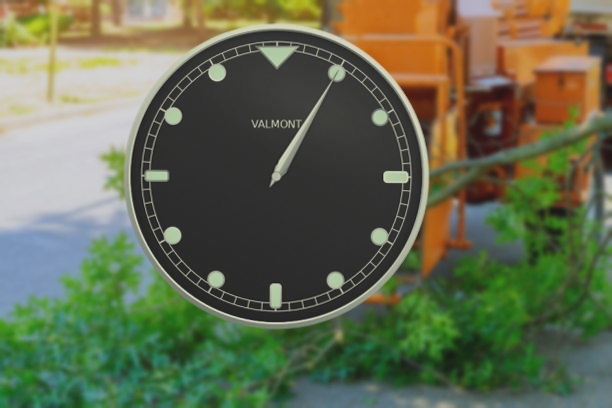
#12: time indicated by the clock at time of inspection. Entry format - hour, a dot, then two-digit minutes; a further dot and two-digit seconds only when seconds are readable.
1.05
